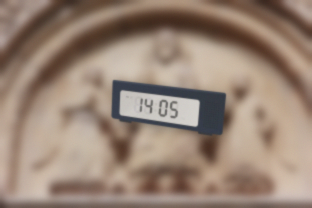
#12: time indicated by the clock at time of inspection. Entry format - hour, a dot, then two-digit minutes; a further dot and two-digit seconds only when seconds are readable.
14.05
